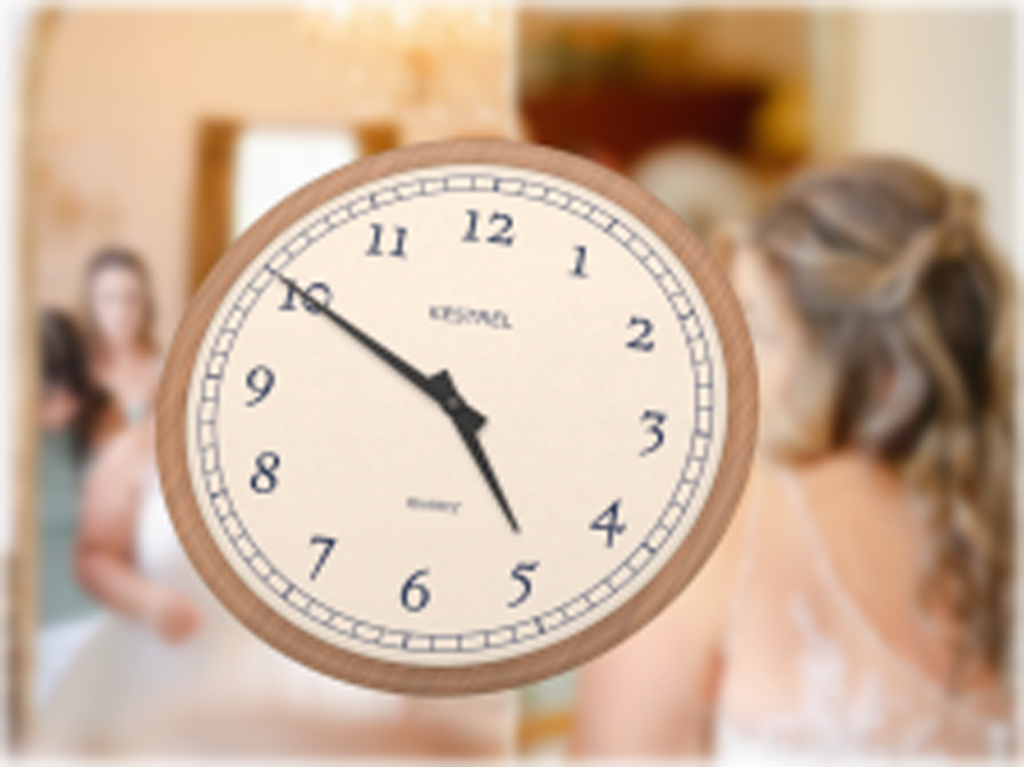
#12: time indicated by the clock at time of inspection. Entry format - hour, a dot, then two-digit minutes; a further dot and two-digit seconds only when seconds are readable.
4.50
